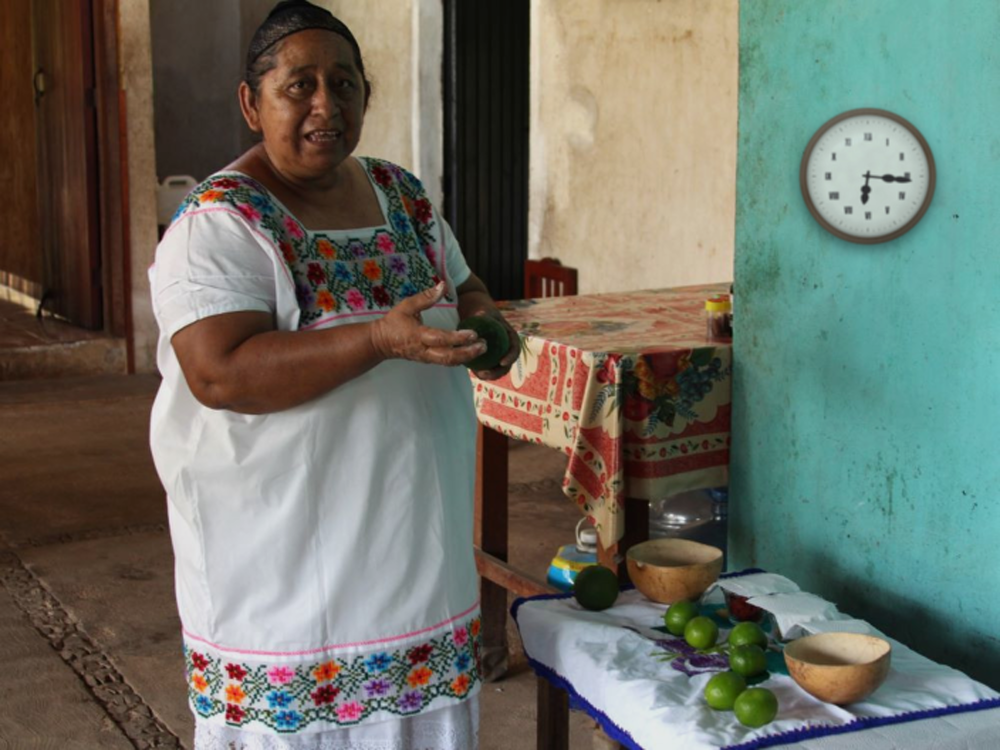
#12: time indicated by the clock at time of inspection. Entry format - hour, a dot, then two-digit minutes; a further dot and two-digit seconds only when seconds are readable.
6.16
